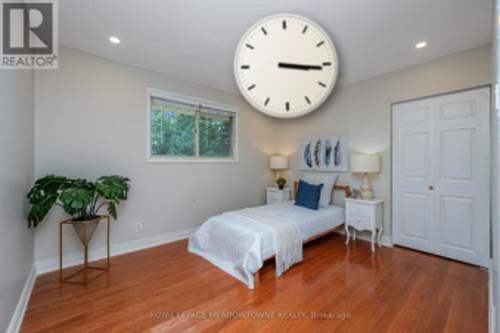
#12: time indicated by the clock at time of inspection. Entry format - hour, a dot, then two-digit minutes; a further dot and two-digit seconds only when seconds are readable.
3.16
